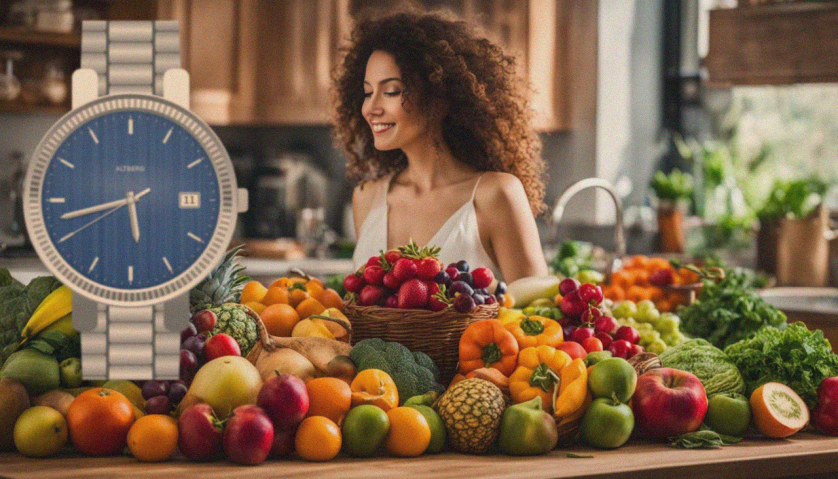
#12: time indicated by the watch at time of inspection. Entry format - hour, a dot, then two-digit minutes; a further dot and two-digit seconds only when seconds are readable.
5.42.40
